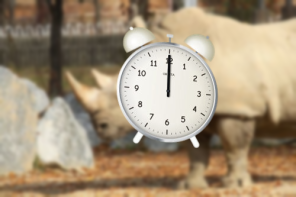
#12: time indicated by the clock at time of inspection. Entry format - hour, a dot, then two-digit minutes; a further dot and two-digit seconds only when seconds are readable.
12.00
